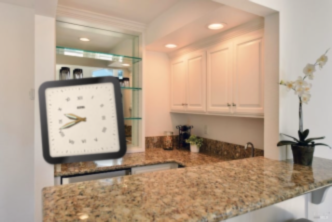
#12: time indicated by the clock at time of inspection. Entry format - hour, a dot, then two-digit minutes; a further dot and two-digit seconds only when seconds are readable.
9.42
